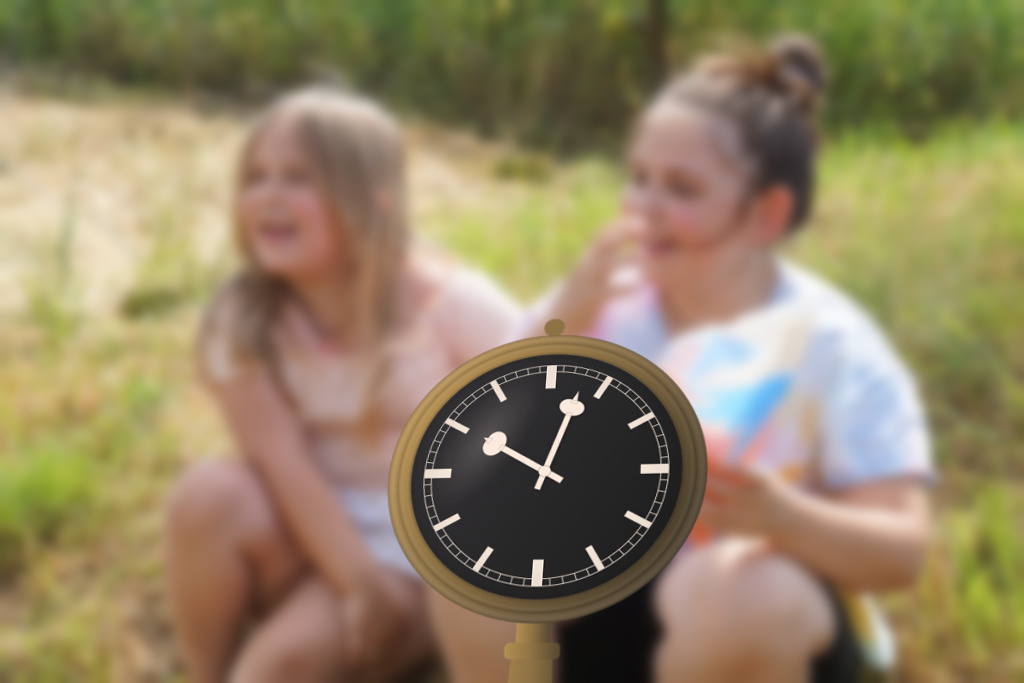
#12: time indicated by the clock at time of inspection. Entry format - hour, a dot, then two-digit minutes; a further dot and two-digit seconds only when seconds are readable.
10.03
